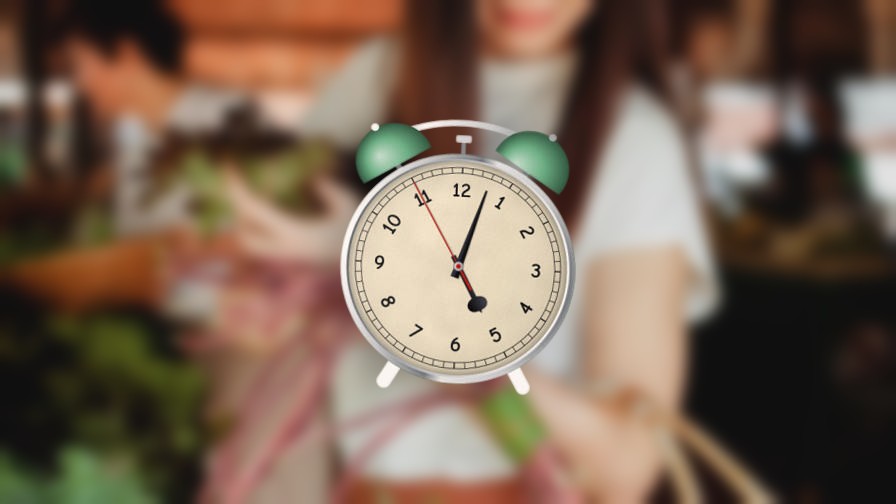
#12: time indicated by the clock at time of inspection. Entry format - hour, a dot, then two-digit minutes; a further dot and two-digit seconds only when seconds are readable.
5.02.55
